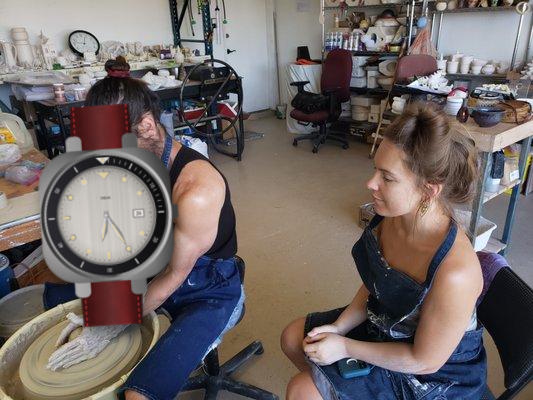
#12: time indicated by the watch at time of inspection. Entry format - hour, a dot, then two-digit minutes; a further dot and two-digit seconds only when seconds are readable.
6.25
